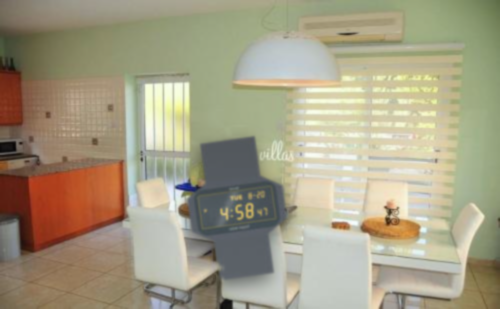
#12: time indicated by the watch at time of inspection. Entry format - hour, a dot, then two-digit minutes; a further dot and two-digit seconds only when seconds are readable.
4.58
